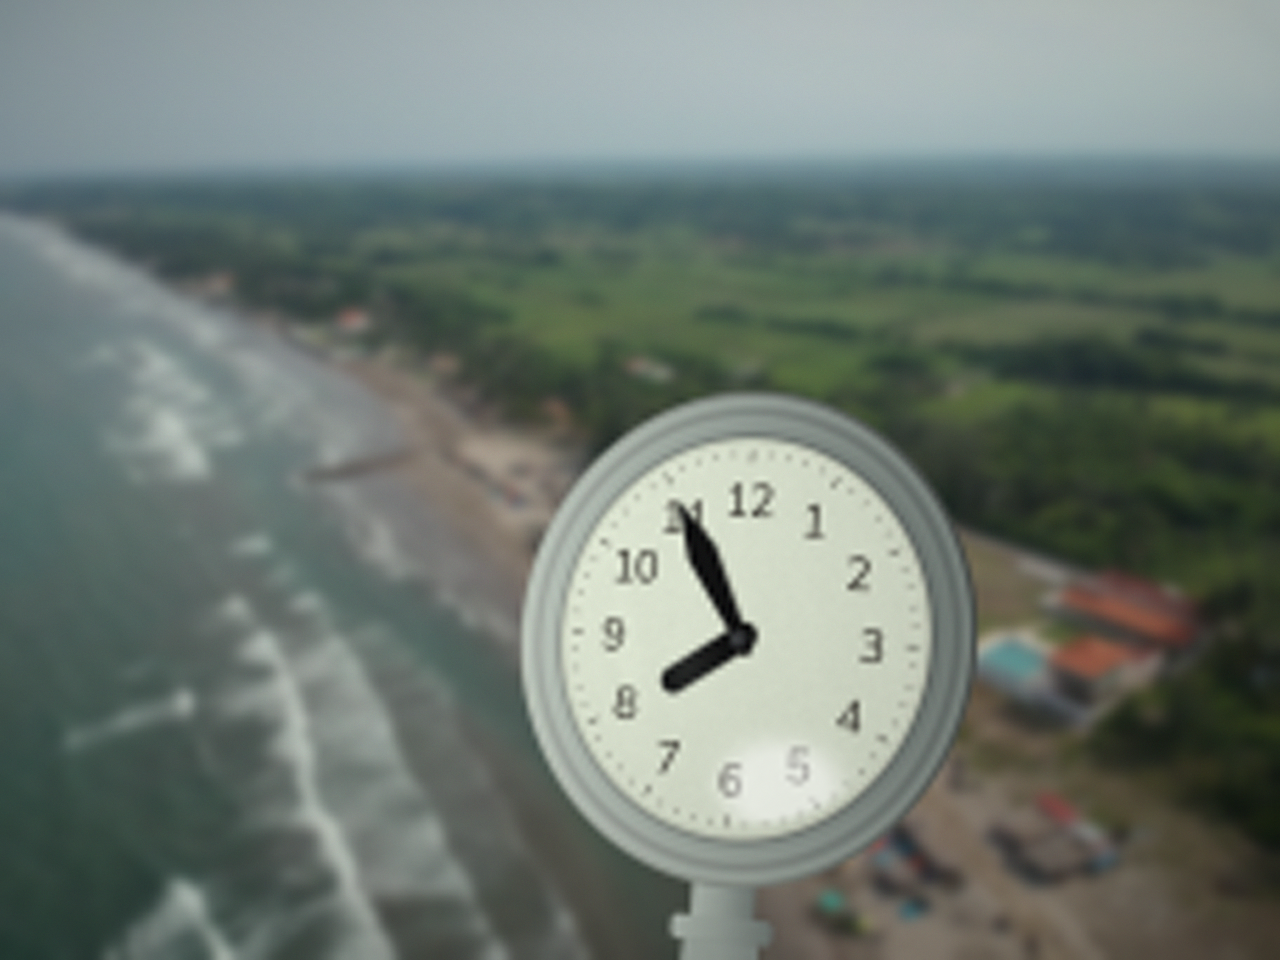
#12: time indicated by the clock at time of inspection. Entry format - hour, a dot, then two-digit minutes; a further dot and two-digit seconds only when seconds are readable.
7.55
